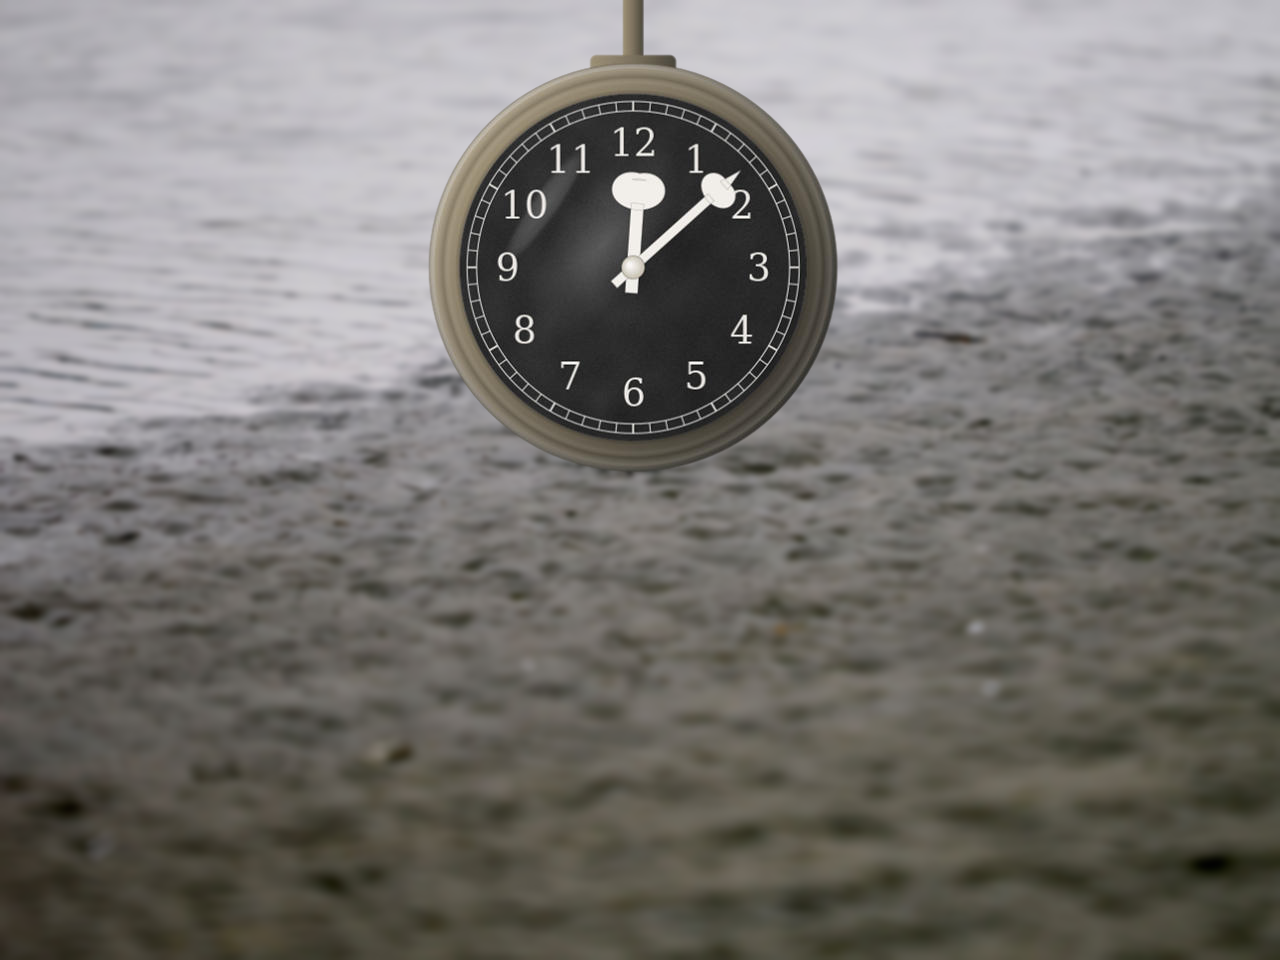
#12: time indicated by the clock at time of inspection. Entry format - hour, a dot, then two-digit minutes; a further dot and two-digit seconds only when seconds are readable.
12.08
